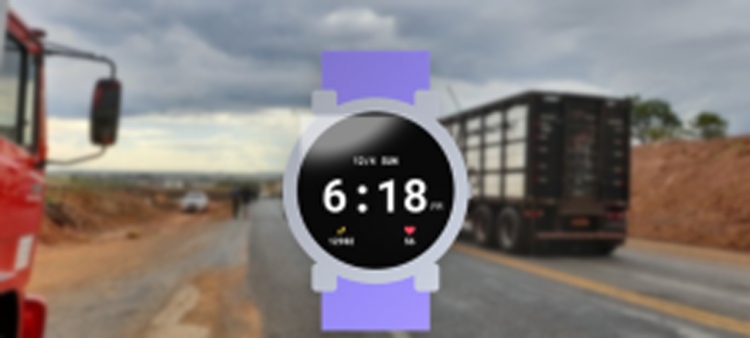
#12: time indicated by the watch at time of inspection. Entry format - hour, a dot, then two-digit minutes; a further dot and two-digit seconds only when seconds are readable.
6.18
